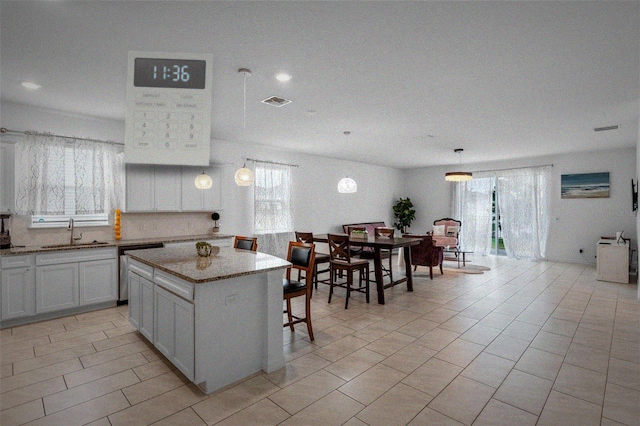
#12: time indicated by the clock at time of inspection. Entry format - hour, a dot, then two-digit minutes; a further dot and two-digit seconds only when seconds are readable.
11.36
